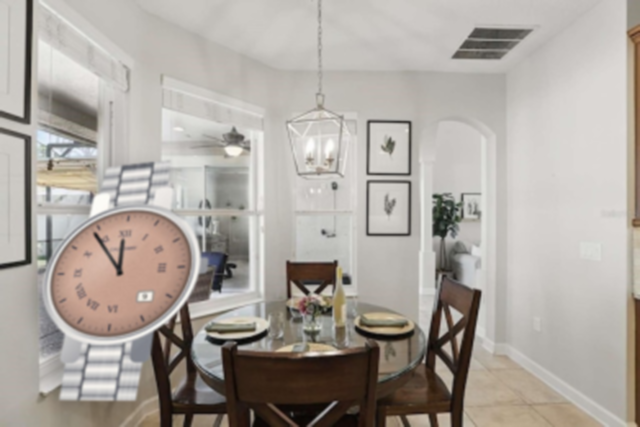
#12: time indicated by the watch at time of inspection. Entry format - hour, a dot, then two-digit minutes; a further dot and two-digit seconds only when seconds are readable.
11.54
